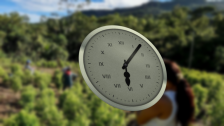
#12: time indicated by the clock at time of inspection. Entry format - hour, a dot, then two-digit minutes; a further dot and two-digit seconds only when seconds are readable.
6.07
